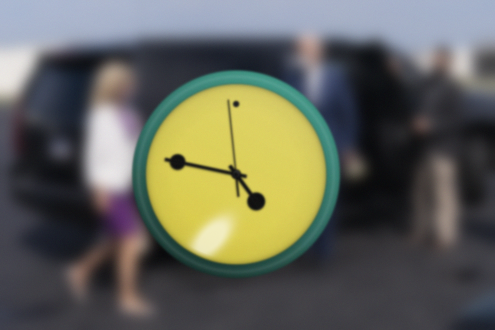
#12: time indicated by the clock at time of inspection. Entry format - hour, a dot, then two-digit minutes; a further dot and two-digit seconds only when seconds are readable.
4.46.59
